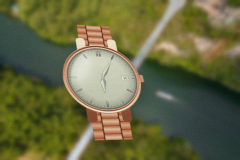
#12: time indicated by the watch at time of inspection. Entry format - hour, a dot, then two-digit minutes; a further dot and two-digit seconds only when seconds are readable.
6.05
